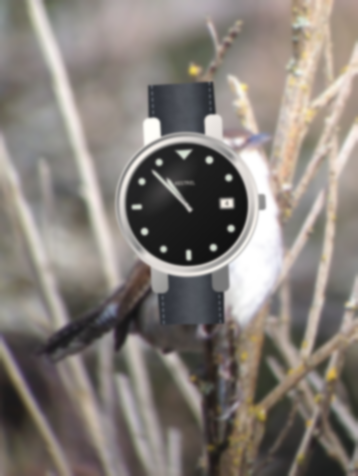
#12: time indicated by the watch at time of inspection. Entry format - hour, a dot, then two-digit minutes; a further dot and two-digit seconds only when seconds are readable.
10.53
